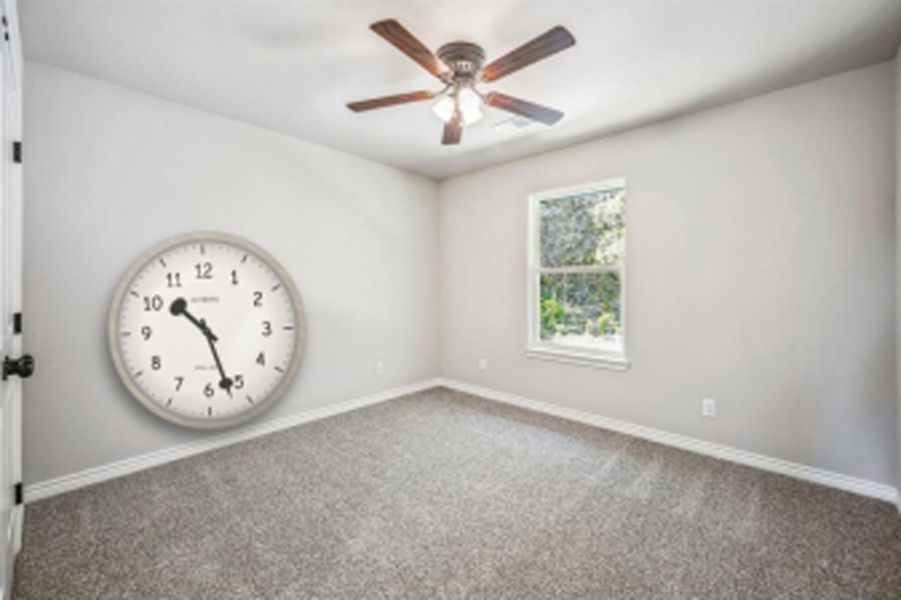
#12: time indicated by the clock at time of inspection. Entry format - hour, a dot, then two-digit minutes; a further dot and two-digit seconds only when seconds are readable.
10.27
